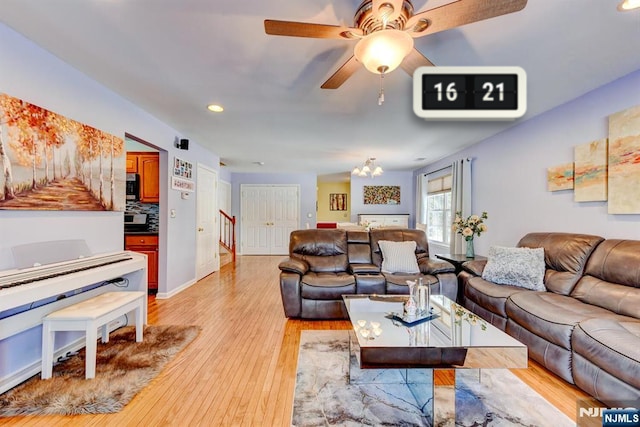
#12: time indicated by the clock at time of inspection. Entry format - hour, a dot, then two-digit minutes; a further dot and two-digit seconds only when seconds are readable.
16.21
